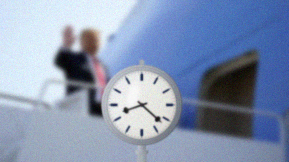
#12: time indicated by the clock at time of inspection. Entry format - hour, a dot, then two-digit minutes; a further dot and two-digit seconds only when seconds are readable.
8.22
